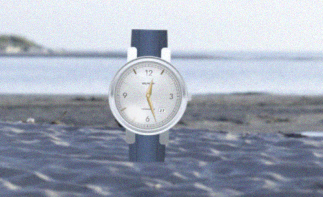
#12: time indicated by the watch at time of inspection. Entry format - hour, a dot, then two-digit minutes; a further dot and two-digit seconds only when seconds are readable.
12.27
